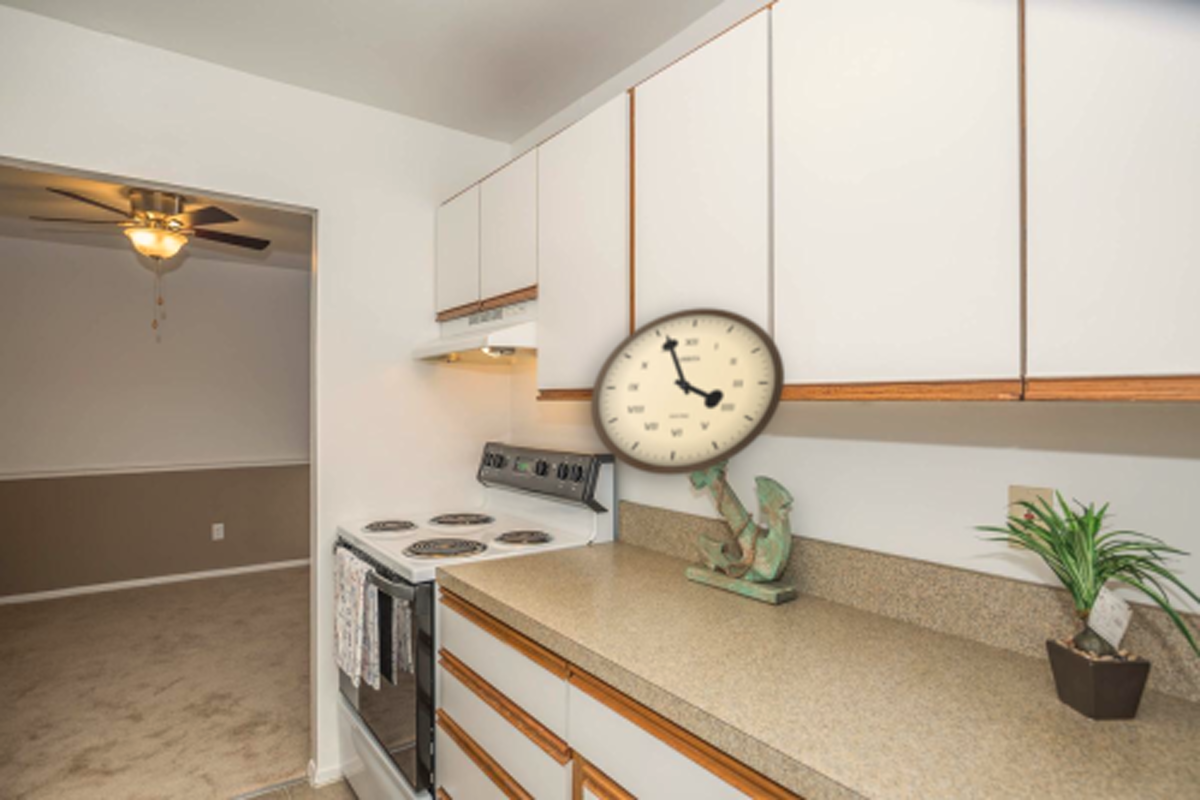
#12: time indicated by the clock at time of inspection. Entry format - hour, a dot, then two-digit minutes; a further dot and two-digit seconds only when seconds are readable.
3.56
